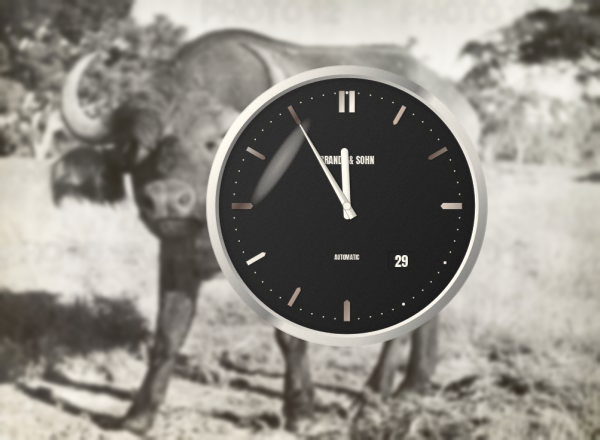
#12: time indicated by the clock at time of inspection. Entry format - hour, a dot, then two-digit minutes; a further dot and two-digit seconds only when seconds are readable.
11.55
